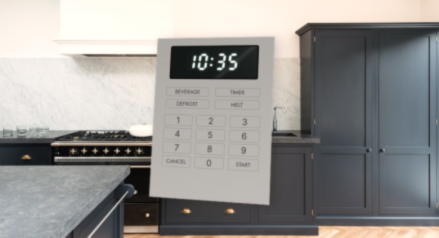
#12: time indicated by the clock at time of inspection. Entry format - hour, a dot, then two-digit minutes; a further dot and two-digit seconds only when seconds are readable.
10.35
